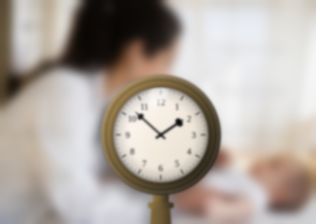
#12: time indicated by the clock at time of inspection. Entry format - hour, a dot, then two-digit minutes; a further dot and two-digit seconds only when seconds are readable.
1.52
